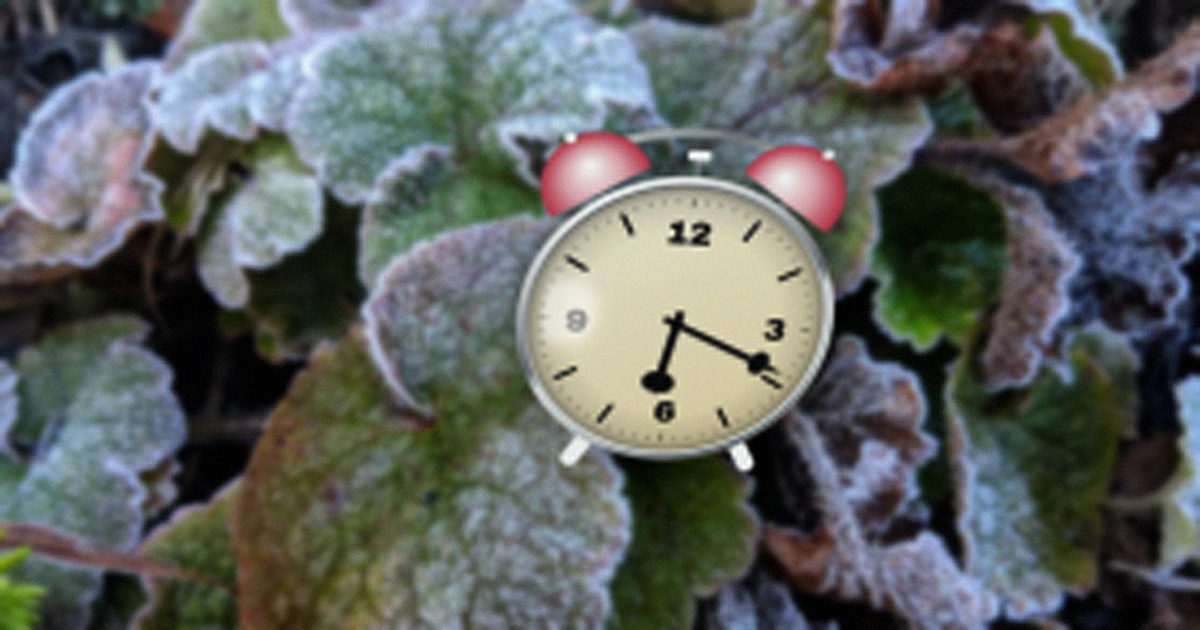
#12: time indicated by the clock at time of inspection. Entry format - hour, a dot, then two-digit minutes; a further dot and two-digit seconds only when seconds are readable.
6.19
